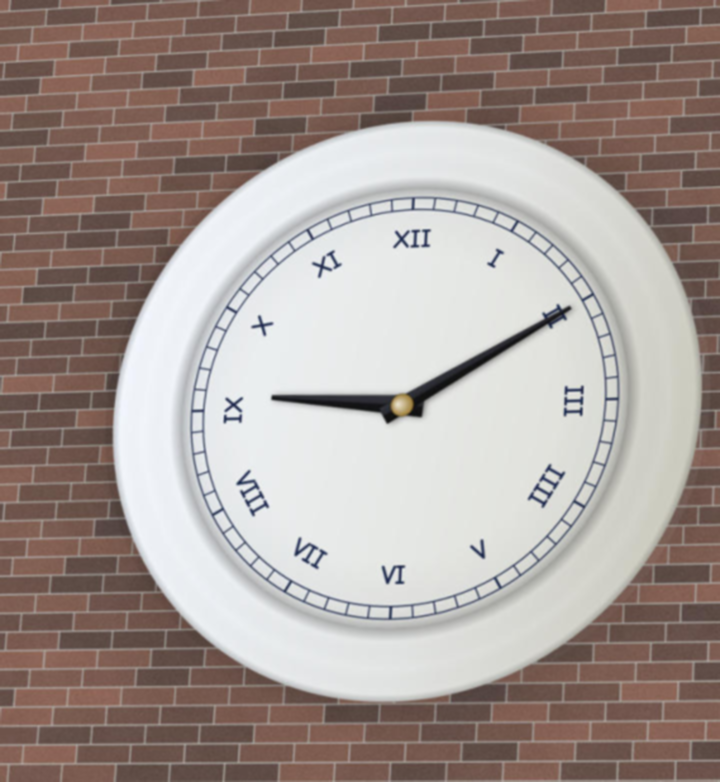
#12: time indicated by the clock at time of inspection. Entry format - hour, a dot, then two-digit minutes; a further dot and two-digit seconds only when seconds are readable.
9.10
